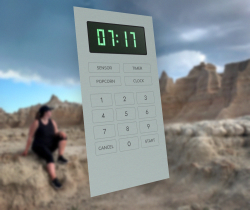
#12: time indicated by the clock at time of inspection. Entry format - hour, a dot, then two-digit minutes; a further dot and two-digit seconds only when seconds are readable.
7.17
